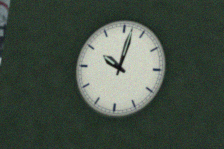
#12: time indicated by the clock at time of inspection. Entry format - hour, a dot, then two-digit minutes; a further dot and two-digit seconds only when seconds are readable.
10.02
